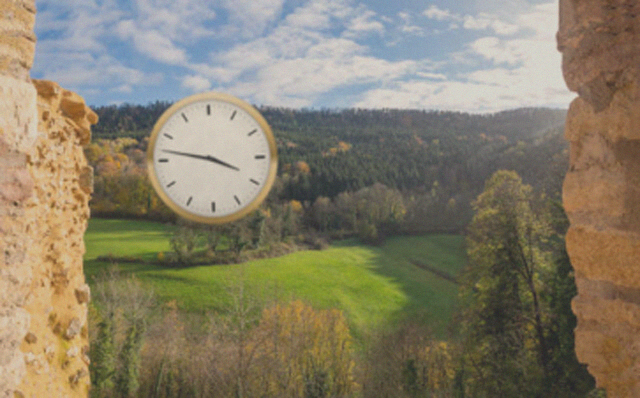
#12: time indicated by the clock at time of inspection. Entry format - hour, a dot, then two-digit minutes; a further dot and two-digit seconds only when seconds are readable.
3.47
